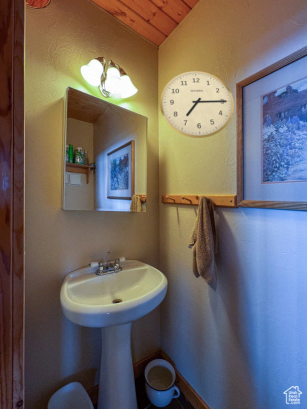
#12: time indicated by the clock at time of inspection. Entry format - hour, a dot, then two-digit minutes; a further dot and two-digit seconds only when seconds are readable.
7.15
